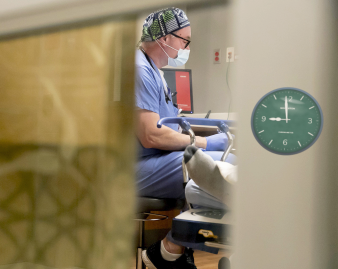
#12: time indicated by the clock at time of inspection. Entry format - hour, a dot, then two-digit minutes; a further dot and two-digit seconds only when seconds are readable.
8.59
